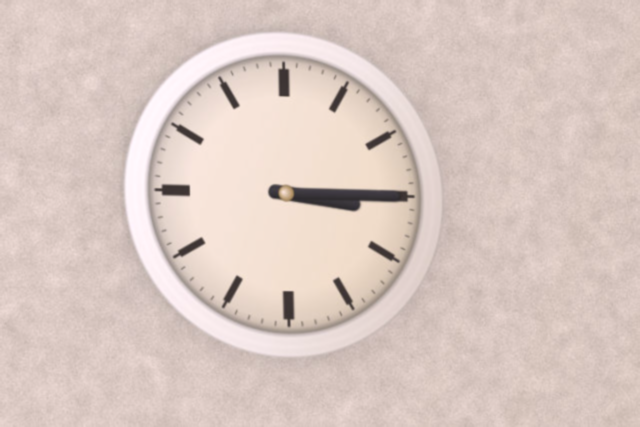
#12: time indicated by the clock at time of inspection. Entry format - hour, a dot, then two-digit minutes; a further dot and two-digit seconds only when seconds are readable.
3.15
